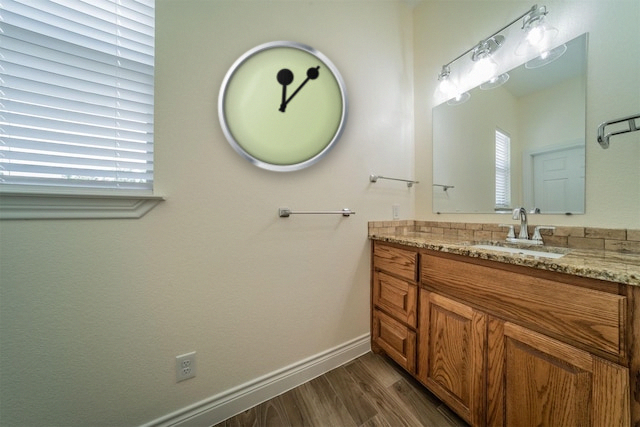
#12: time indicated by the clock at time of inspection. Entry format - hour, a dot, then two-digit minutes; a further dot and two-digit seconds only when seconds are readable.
12.07
